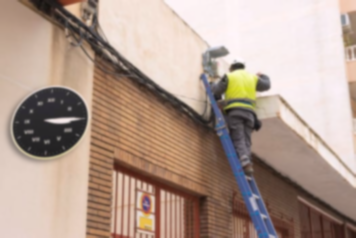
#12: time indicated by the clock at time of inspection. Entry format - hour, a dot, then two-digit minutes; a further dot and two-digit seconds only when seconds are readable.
3.15
